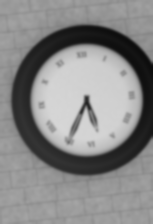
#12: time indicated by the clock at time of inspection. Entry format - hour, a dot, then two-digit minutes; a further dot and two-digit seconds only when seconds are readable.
5.35
